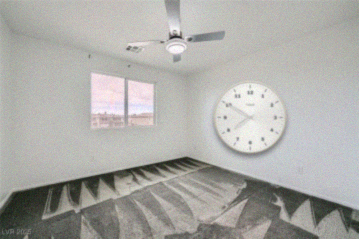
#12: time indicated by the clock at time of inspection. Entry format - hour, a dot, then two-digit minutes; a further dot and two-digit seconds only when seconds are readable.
7.50
